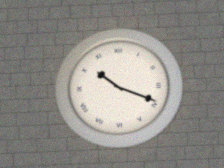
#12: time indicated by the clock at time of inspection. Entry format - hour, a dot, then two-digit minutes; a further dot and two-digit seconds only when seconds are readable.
10.19
